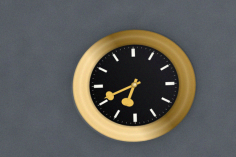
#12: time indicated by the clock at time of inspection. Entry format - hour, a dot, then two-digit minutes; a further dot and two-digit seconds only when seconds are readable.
6.41
